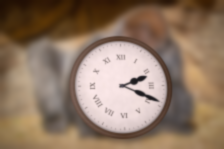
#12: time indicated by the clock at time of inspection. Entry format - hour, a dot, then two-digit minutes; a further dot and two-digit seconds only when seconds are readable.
2.19
